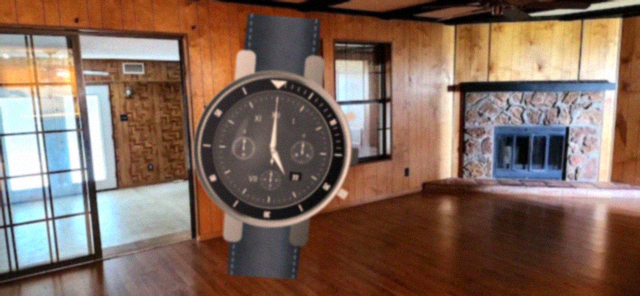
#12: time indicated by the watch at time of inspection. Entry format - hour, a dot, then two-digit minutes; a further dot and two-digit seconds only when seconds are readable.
5.00
